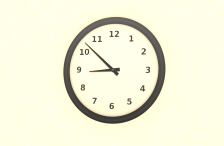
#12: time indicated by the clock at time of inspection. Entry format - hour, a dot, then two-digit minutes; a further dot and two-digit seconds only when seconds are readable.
8.52
